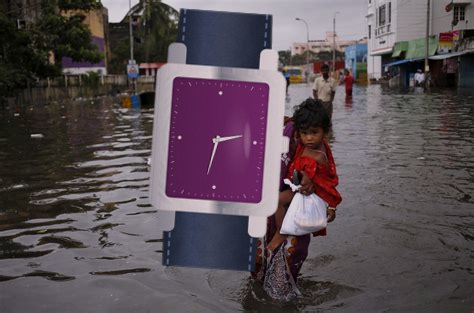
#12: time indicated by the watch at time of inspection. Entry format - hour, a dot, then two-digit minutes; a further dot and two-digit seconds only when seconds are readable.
2.32
